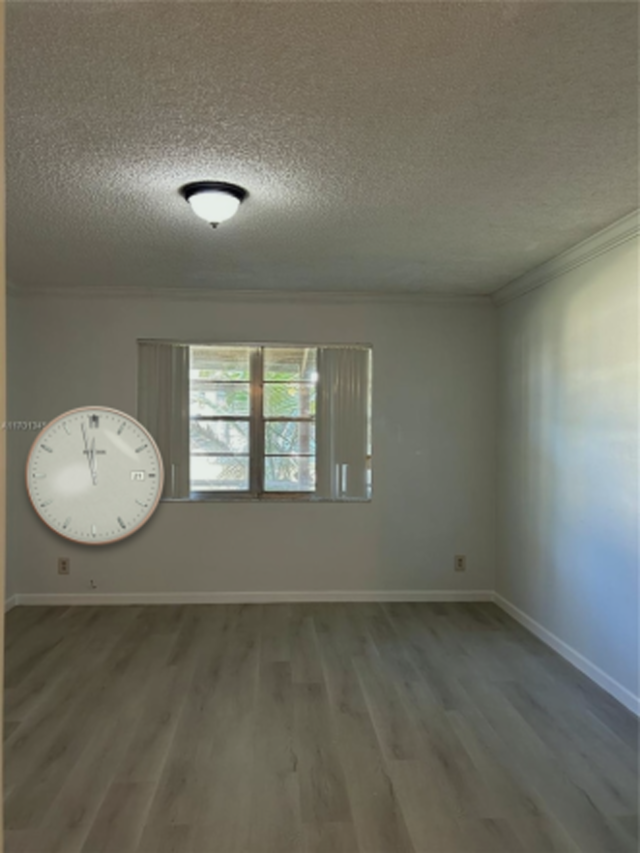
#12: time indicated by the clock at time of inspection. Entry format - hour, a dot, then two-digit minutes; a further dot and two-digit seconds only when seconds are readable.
11.58
